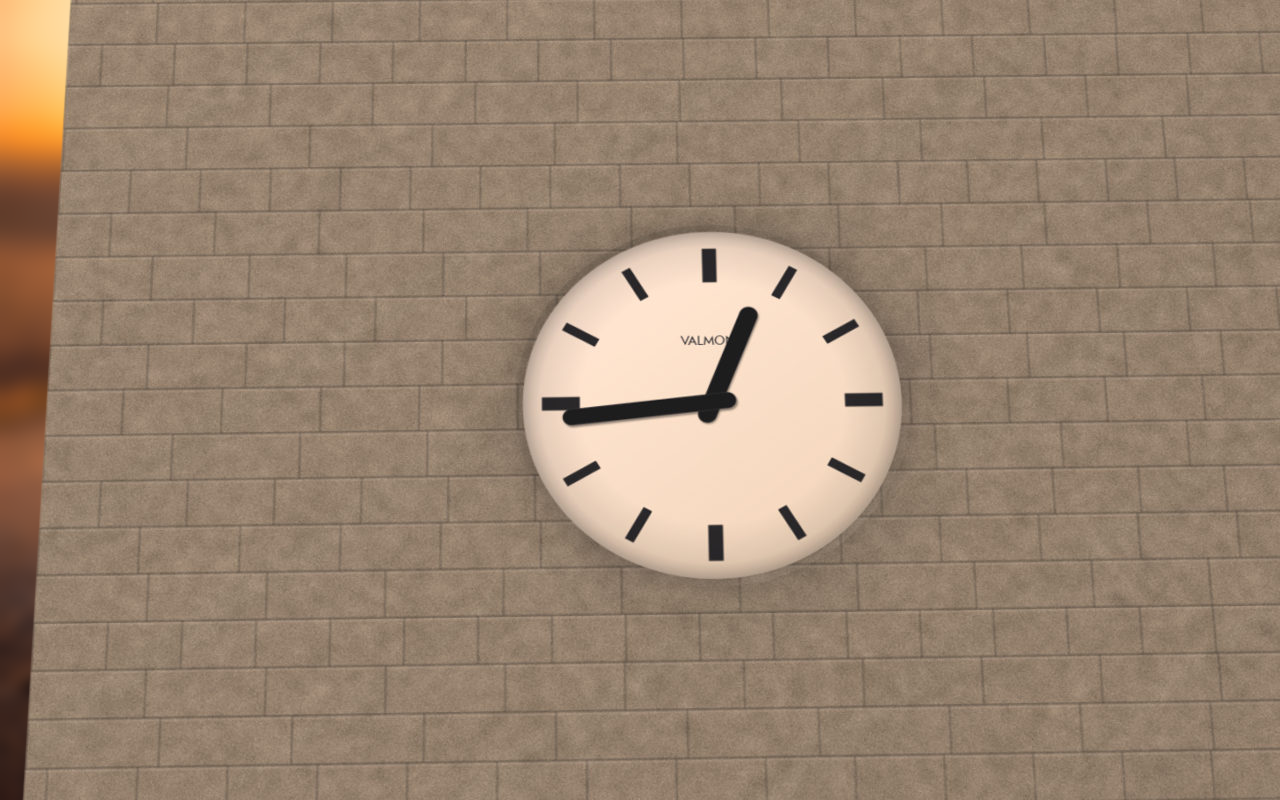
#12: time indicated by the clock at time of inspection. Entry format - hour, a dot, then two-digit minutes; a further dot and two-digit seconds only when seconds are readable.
12.44
